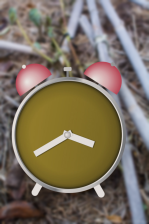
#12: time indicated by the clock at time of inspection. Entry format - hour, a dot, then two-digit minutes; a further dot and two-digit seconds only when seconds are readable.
3.40
